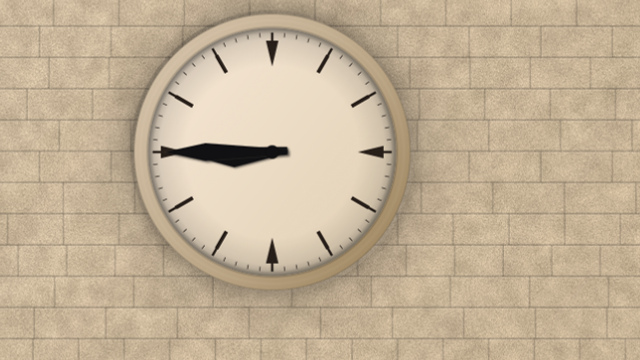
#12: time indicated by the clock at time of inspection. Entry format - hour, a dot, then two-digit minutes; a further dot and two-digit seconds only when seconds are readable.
8.45
